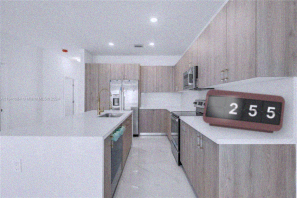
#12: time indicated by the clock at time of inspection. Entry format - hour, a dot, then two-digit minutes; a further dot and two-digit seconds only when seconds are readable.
2.55
